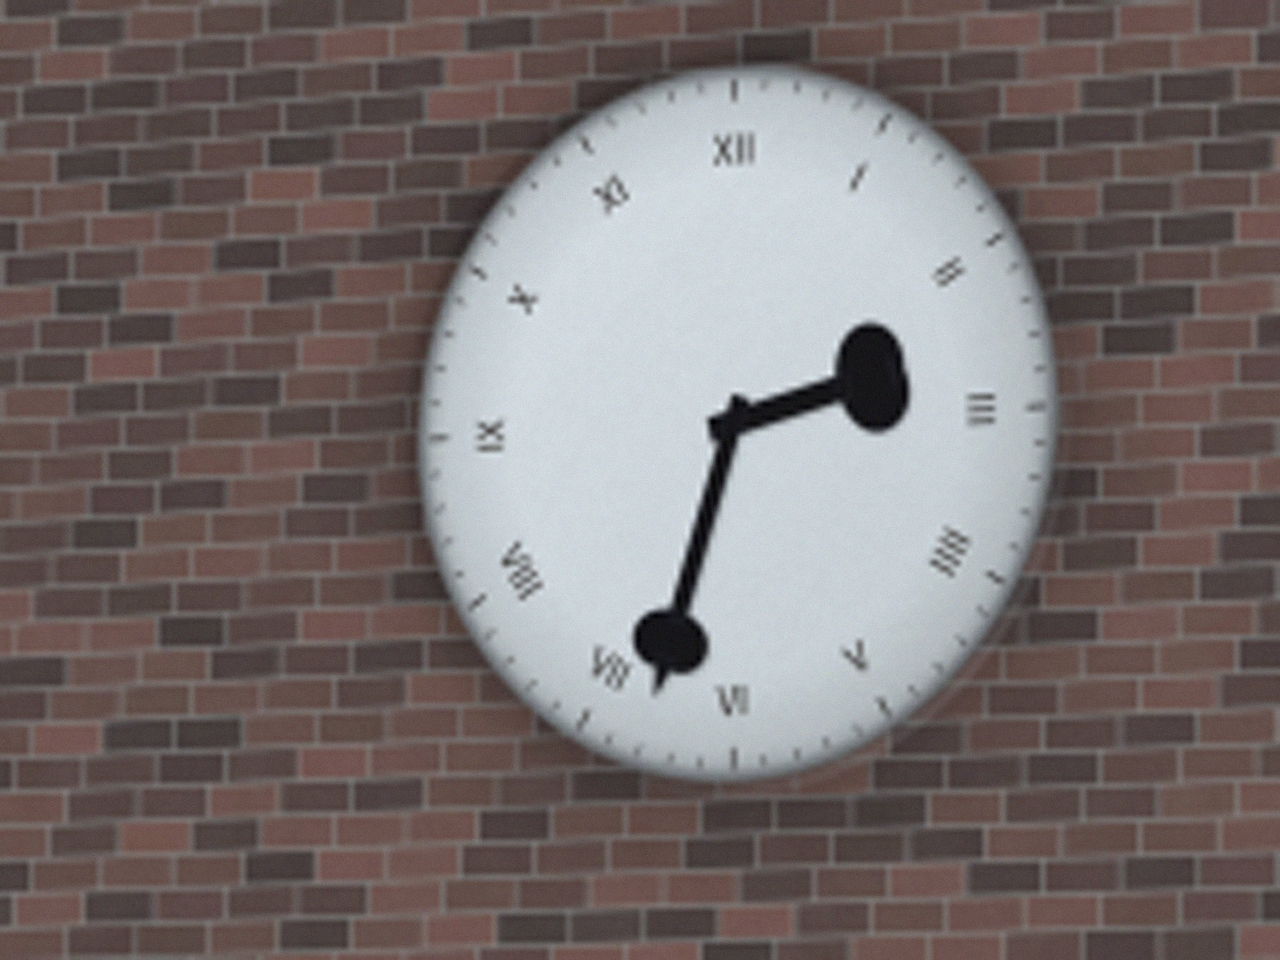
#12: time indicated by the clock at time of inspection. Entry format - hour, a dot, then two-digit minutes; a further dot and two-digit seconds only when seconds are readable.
2.33
